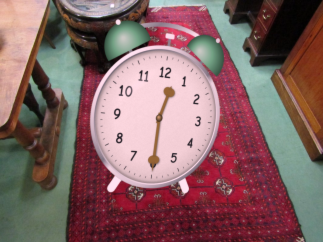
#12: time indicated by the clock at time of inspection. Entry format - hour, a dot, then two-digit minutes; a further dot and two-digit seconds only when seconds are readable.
12.30
